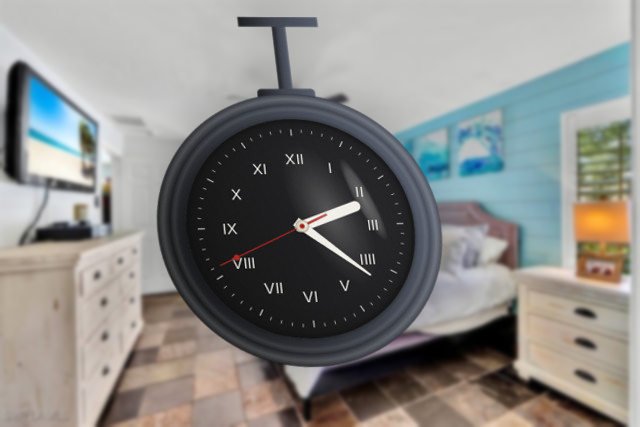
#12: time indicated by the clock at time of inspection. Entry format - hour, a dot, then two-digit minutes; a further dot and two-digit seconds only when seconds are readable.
2.21.41
